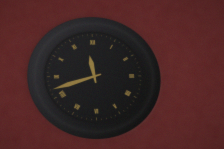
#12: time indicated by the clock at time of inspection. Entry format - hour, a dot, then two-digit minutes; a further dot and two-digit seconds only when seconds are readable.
11.42
